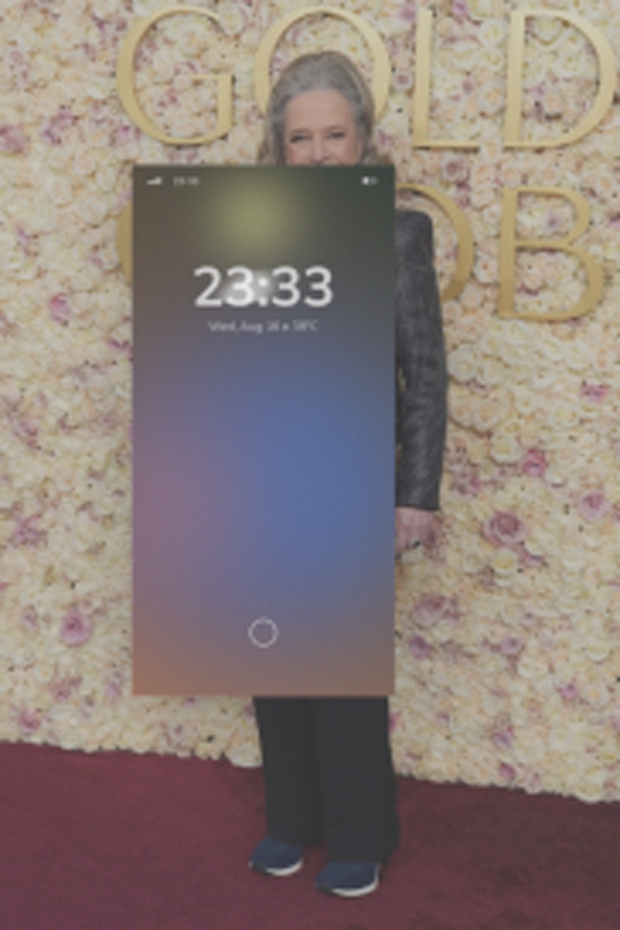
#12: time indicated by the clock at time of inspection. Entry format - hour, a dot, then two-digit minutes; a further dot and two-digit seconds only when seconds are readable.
23.33
